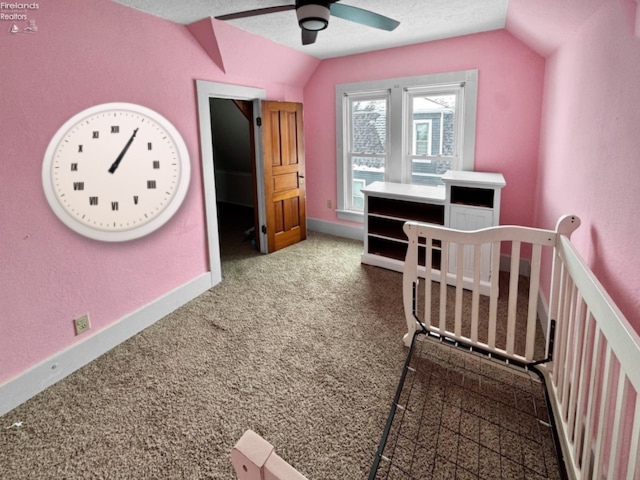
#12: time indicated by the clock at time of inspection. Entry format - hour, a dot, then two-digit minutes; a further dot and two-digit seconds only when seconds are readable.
1.05
